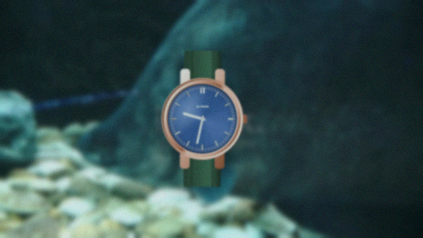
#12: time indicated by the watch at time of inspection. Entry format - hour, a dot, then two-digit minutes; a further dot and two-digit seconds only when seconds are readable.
9.32
